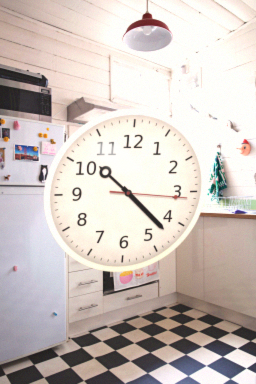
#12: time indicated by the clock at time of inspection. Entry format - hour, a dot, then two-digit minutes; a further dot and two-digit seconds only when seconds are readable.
10.22.16
